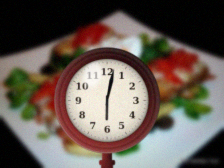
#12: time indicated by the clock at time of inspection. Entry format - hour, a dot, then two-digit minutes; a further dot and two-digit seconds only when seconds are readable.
6.02
